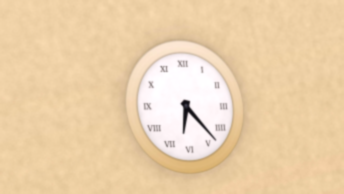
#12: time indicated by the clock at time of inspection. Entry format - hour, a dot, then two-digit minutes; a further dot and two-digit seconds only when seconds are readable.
6.23
